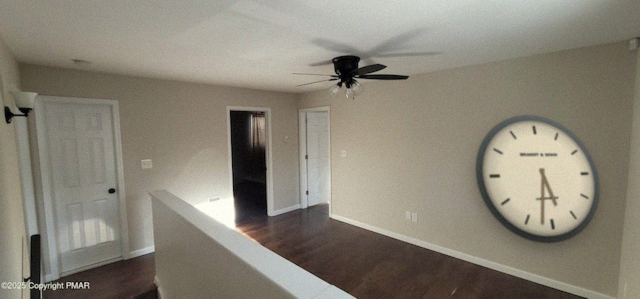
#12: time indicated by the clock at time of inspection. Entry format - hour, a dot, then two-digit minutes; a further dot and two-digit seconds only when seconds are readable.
5.32
